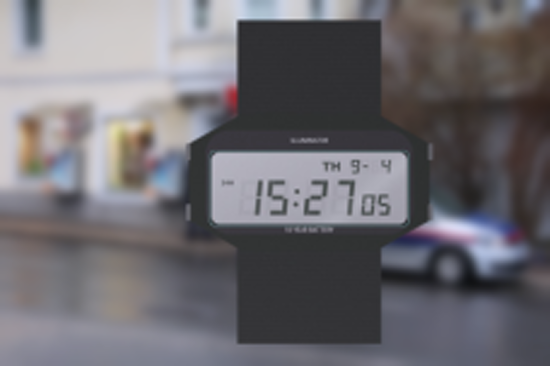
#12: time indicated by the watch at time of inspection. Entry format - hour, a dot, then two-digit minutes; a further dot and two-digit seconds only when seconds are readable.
15.27.05
